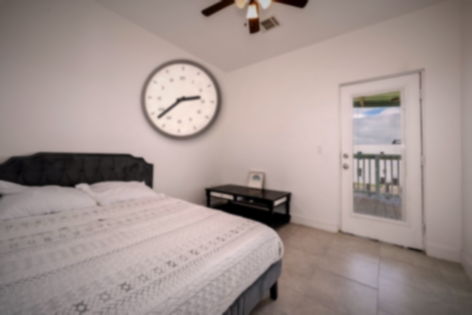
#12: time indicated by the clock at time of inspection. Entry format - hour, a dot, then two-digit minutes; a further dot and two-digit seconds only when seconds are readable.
2.38
